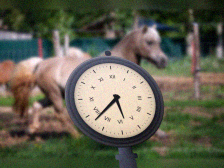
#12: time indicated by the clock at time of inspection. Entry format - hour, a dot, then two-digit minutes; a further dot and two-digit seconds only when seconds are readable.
5.38
